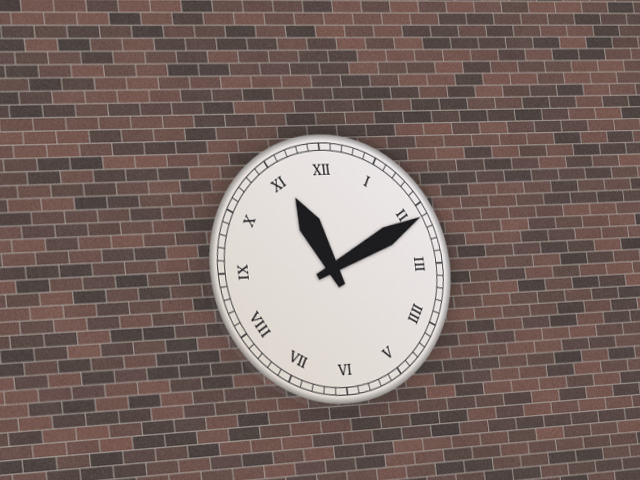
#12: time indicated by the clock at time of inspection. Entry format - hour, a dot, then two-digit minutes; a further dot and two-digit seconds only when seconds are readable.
11.11
